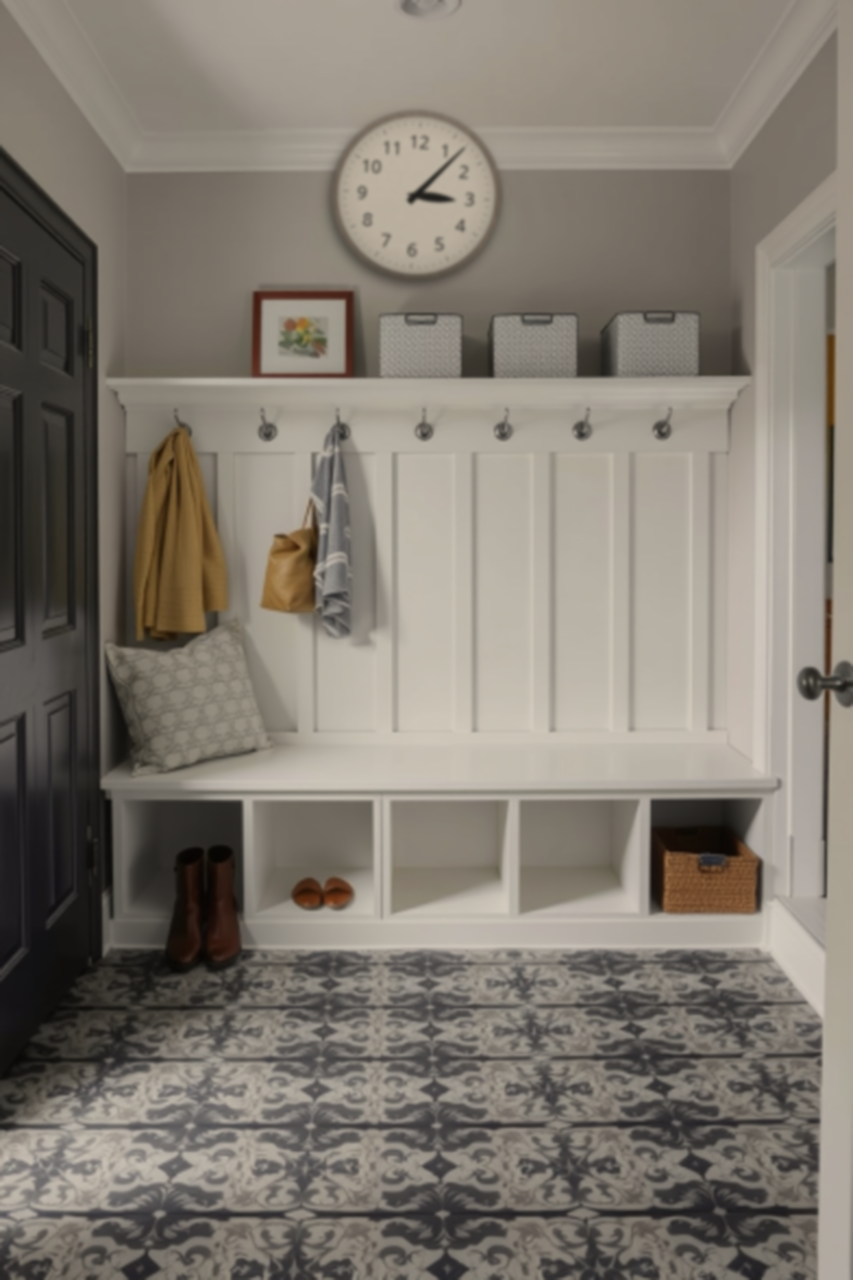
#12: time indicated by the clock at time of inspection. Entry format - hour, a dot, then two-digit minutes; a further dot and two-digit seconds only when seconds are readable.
3.07
